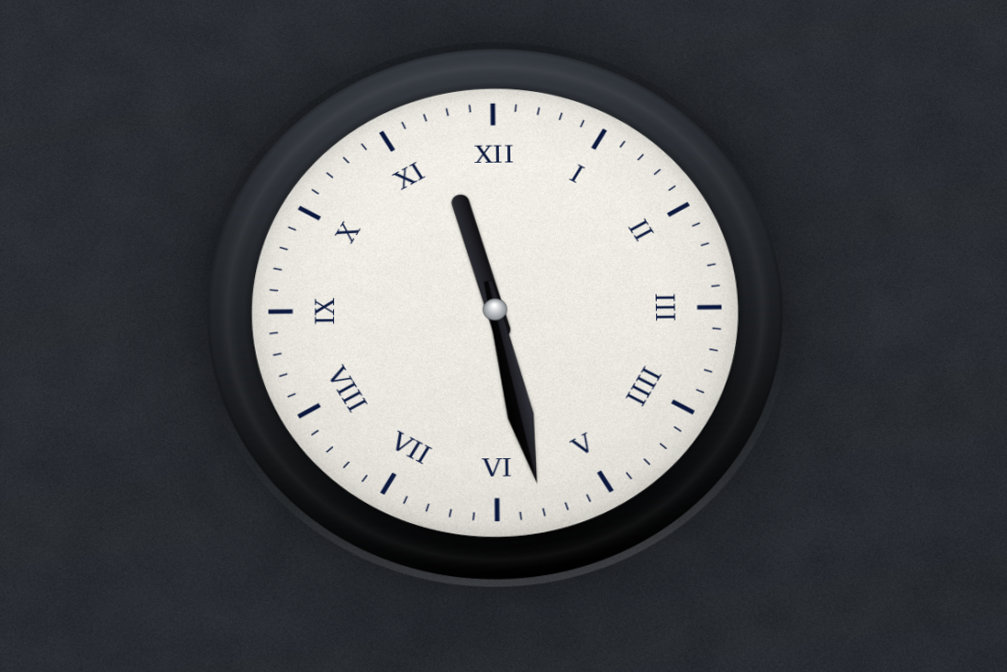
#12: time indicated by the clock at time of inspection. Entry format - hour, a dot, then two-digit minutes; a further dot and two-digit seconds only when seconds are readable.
11.28
